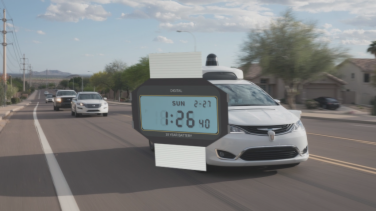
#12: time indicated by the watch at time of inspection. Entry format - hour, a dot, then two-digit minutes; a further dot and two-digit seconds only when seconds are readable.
1.26.40
